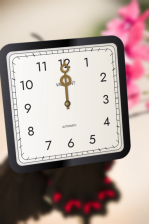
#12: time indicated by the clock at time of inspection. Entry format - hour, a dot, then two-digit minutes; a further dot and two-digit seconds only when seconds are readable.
12.00
